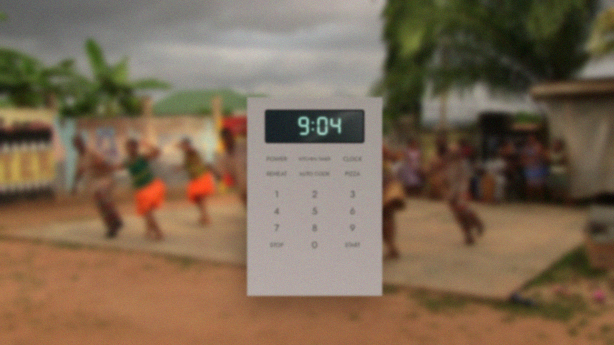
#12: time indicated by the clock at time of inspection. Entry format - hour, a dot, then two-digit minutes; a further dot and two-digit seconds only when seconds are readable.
9.04
